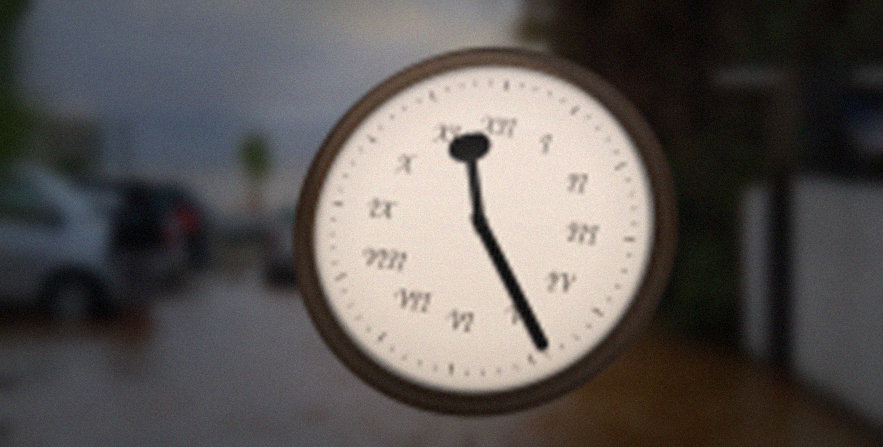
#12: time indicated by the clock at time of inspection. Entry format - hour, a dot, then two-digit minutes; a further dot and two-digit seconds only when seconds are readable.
11.24
